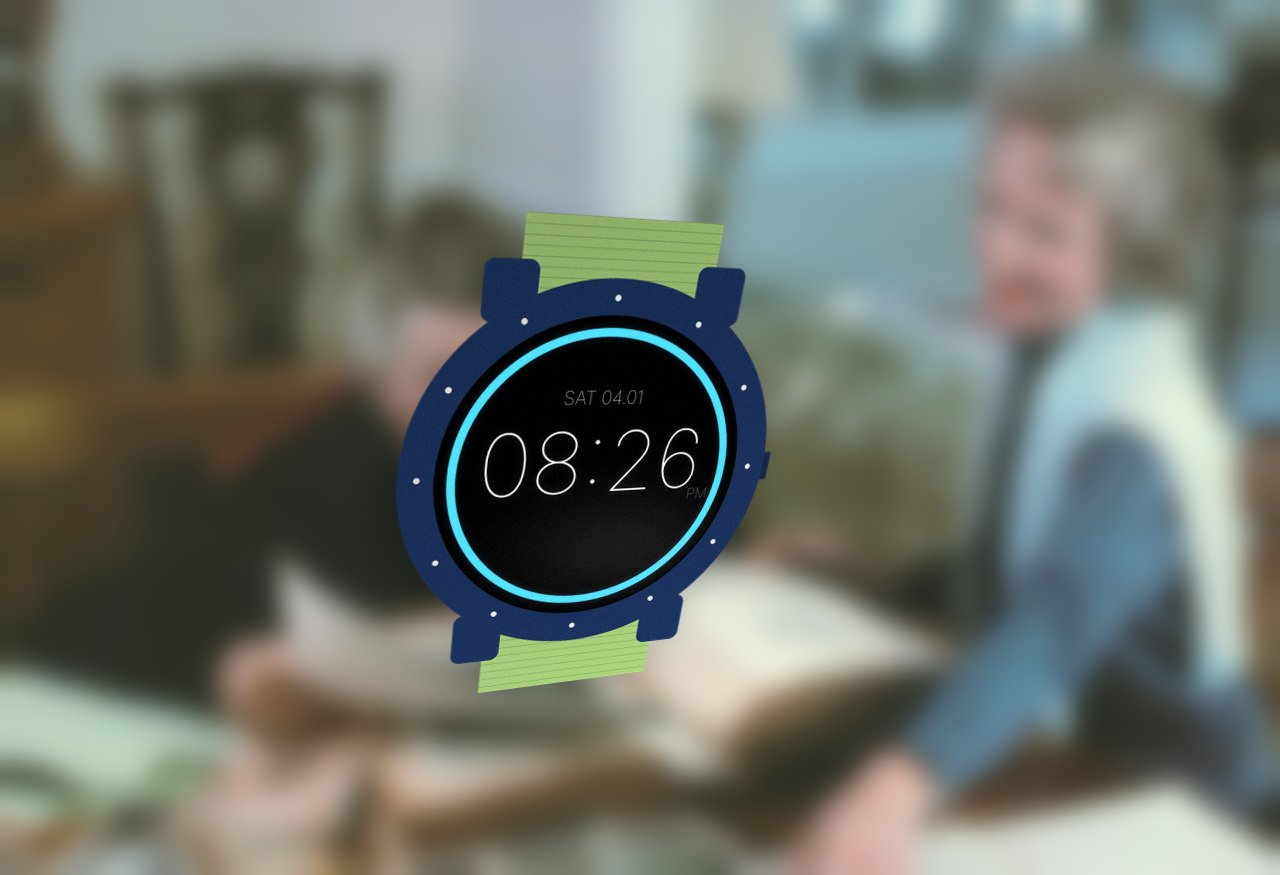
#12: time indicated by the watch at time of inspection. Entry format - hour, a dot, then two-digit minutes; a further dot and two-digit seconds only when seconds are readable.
8.26
